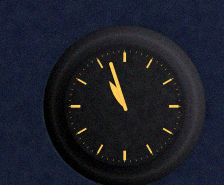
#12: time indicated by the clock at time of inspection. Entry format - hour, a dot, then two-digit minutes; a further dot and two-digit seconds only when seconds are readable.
10.57
